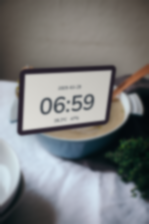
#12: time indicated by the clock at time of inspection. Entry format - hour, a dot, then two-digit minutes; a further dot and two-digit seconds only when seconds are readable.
6.59
